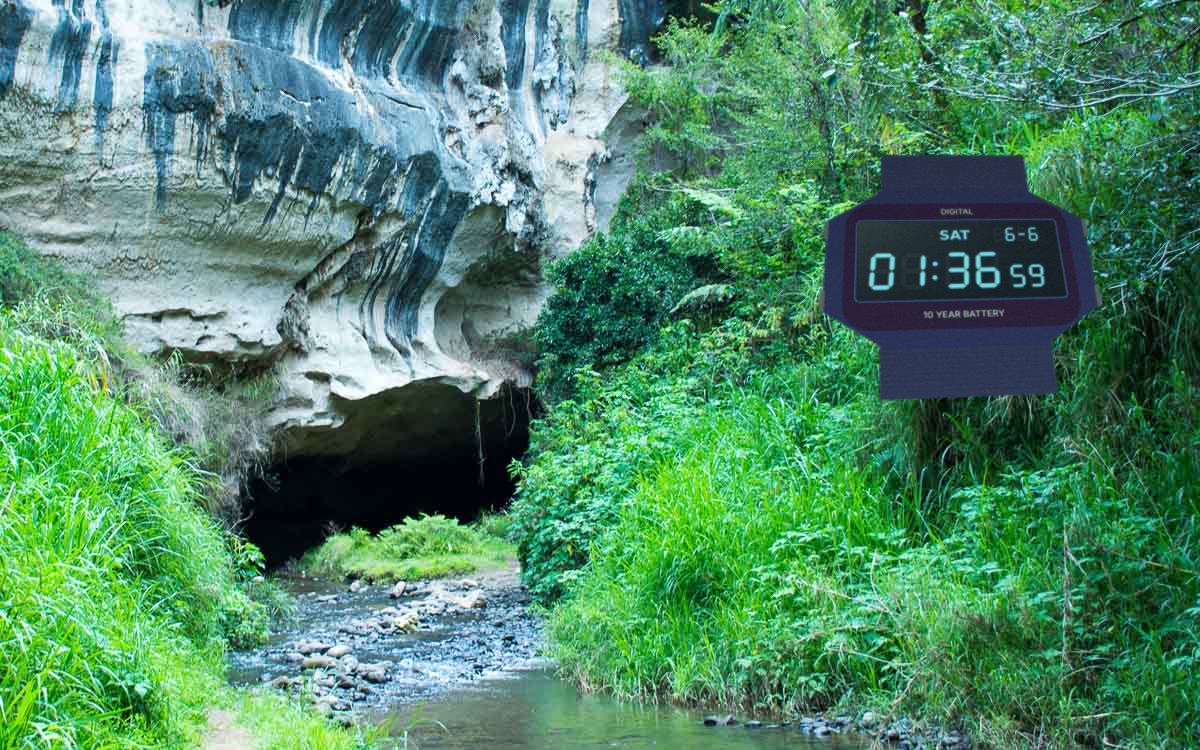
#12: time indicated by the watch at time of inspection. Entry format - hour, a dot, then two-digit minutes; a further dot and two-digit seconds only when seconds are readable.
1.36.59
